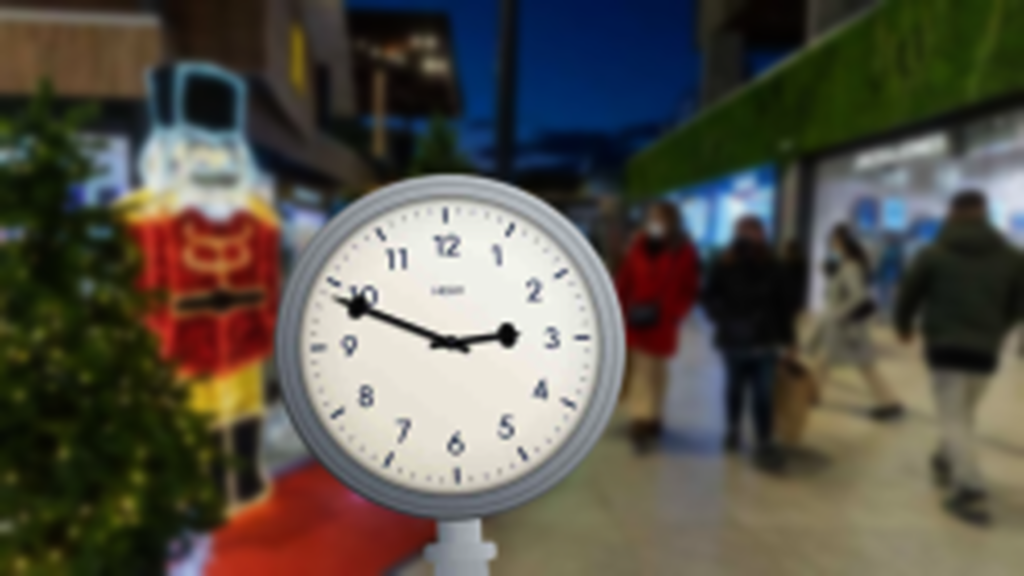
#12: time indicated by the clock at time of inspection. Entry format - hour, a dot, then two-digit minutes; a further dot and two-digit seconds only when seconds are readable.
2.49
